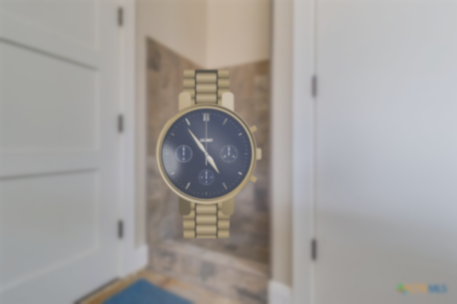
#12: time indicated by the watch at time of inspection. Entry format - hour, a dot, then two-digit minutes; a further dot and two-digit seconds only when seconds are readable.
4.54
